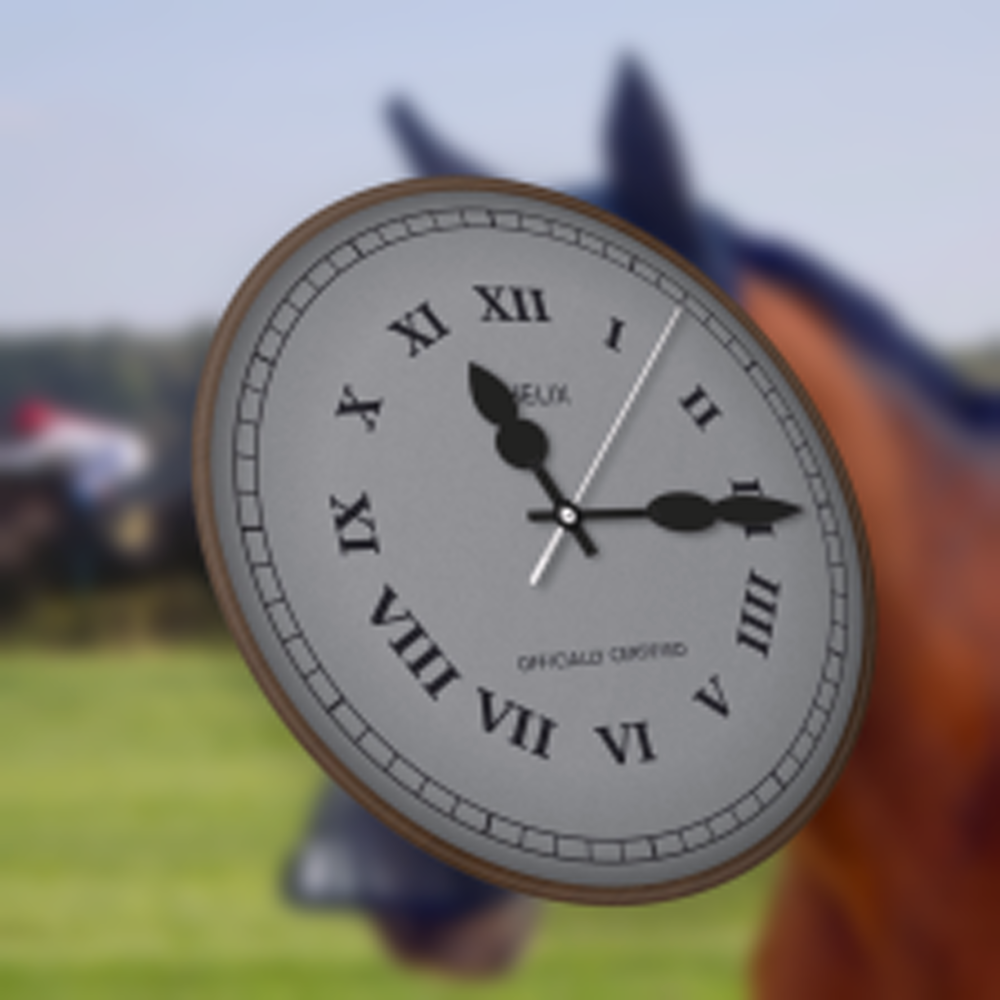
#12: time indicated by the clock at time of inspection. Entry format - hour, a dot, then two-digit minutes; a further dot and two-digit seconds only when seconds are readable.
11.15.07
